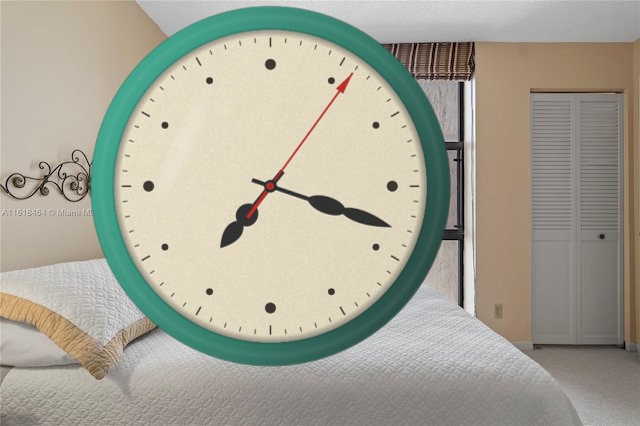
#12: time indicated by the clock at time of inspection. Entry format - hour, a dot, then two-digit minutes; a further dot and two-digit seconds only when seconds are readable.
7.18.06
